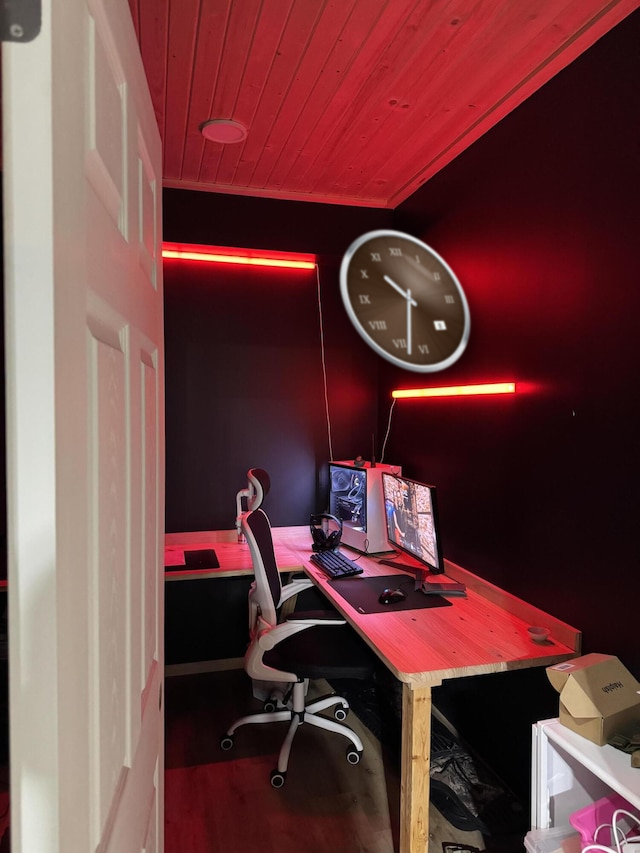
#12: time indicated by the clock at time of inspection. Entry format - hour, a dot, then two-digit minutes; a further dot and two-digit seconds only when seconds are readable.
10.33
